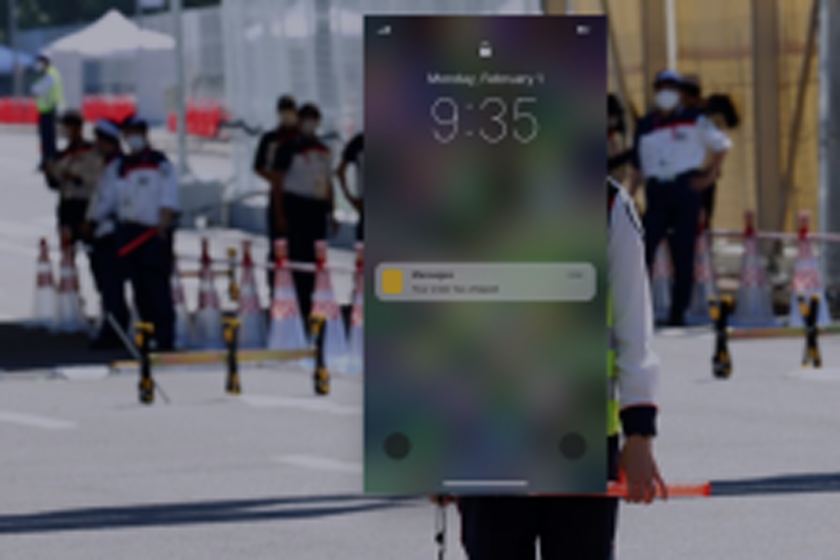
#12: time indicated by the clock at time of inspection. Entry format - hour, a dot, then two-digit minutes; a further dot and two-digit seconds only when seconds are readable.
9.35
